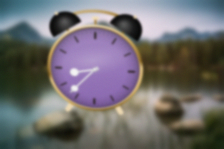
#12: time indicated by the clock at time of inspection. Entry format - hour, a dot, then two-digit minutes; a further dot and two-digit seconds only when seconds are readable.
8.37
